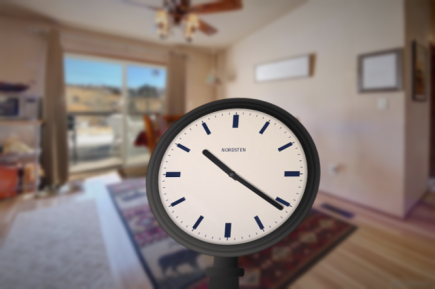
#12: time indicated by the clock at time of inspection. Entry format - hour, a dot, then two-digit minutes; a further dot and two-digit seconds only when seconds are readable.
10.21
